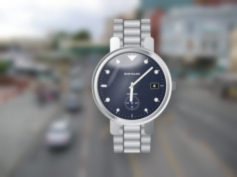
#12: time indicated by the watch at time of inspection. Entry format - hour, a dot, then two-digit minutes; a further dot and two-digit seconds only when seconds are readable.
6.08
